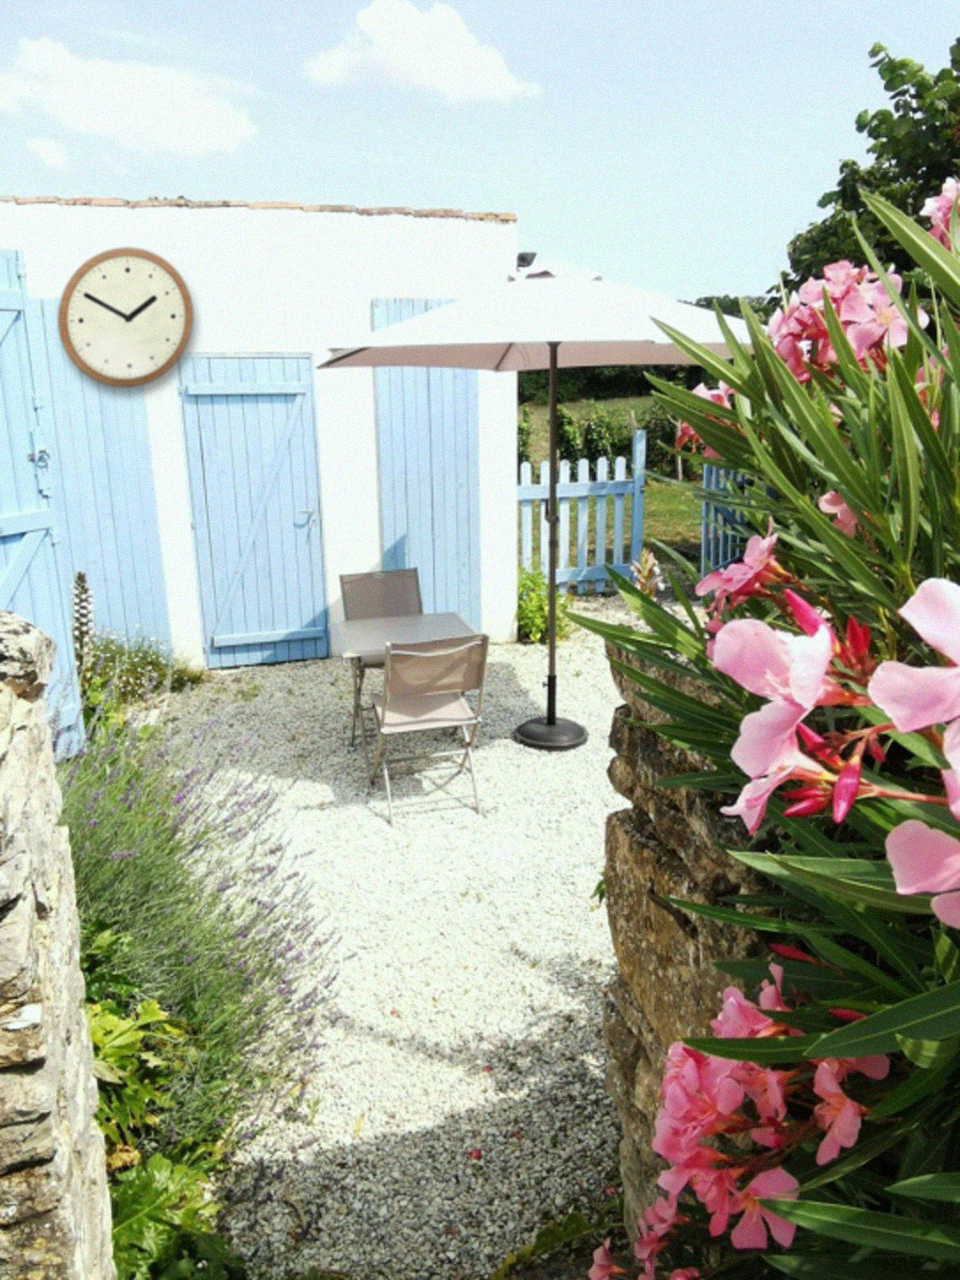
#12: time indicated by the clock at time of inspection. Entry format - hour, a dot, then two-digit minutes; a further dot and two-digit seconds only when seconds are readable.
1.50
